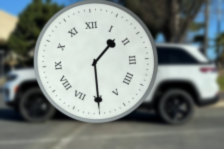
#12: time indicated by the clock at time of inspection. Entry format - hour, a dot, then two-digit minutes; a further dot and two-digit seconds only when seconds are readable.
1.30
